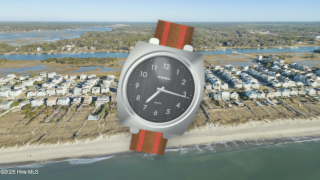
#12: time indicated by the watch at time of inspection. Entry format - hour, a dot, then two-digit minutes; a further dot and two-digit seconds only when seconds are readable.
7.16
